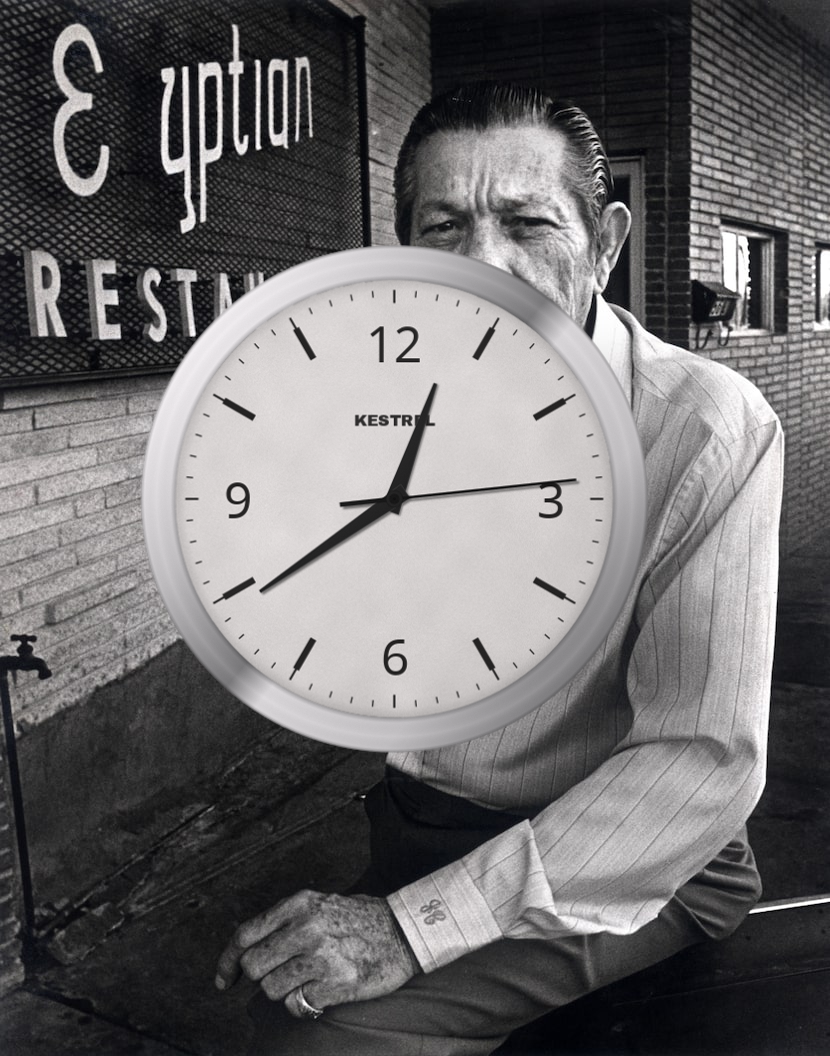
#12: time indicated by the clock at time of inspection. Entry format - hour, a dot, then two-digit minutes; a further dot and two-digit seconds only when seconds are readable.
12.39.14
